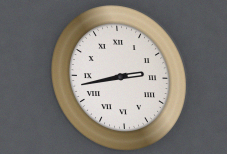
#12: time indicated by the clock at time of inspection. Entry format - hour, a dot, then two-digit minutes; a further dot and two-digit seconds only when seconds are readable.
2.43
